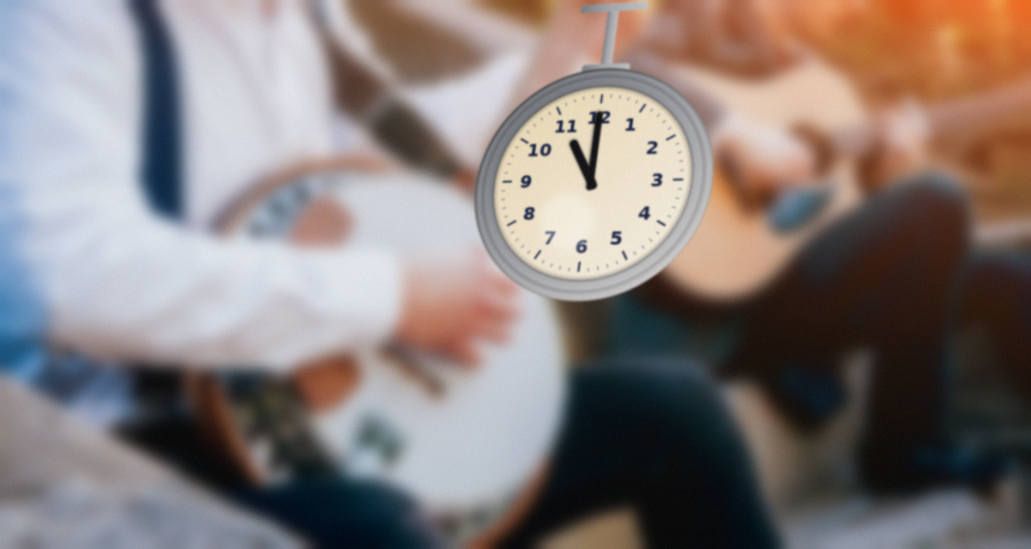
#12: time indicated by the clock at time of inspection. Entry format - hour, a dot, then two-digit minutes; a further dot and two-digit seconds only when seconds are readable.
11.00
